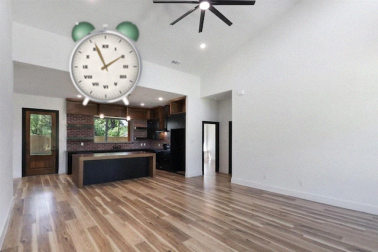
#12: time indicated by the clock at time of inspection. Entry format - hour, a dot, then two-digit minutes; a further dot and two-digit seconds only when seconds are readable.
1.56
